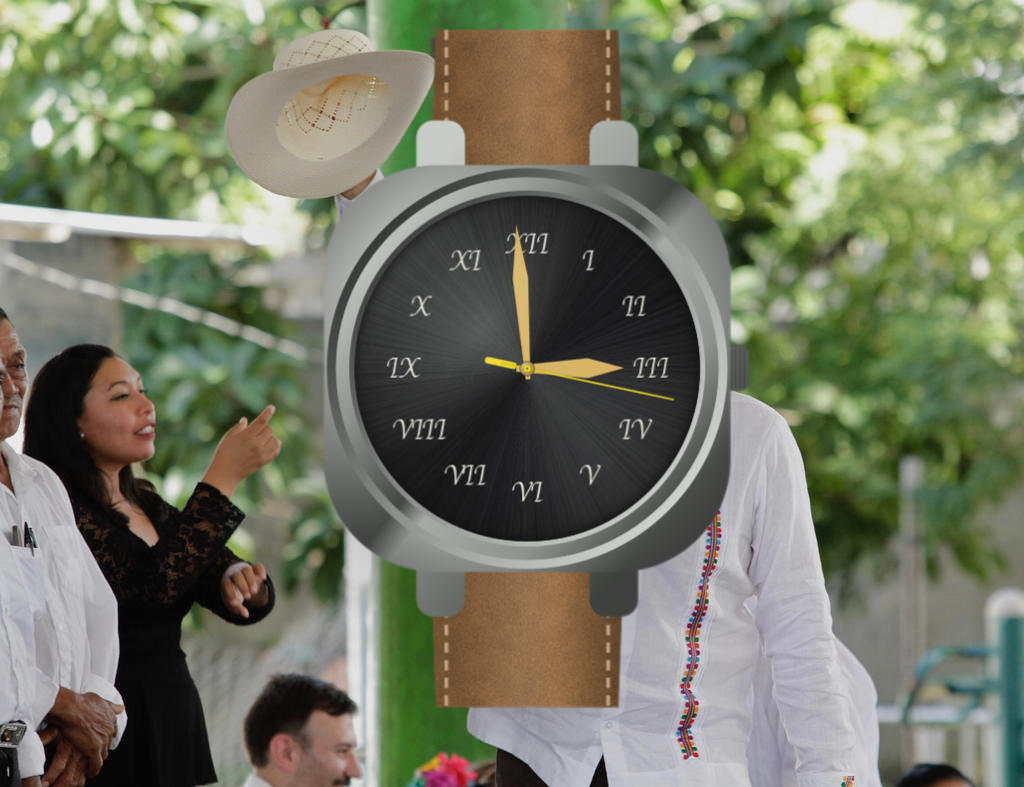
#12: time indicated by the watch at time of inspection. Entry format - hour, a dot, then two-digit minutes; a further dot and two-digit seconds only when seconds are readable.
2.59.17
